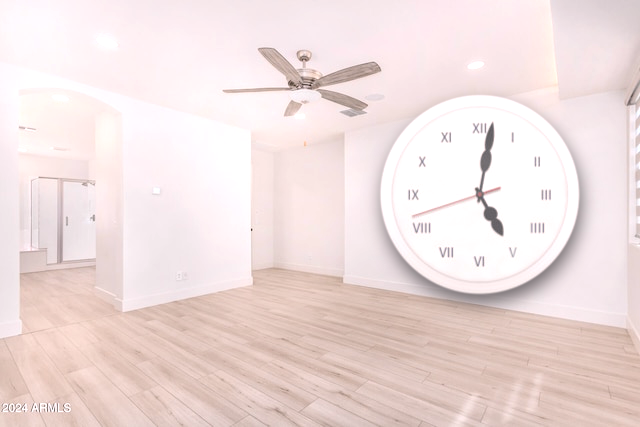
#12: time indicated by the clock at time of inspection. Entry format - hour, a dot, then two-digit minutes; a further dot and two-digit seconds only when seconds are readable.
5.01.42
